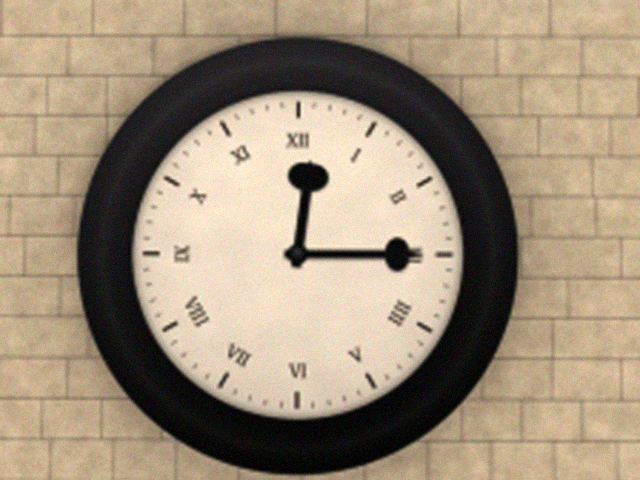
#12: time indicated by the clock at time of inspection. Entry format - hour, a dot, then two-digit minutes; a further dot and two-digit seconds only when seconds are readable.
12.15
